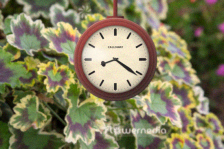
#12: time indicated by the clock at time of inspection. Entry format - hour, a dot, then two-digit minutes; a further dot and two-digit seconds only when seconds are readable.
8.21
